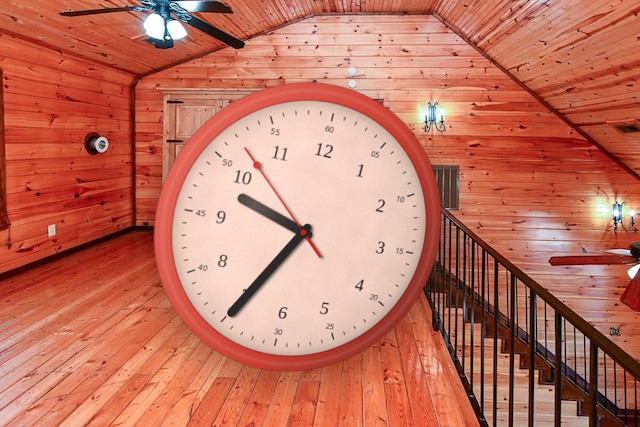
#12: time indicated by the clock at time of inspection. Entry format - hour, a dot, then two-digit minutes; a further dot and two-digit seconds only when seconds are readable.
9.34.52
